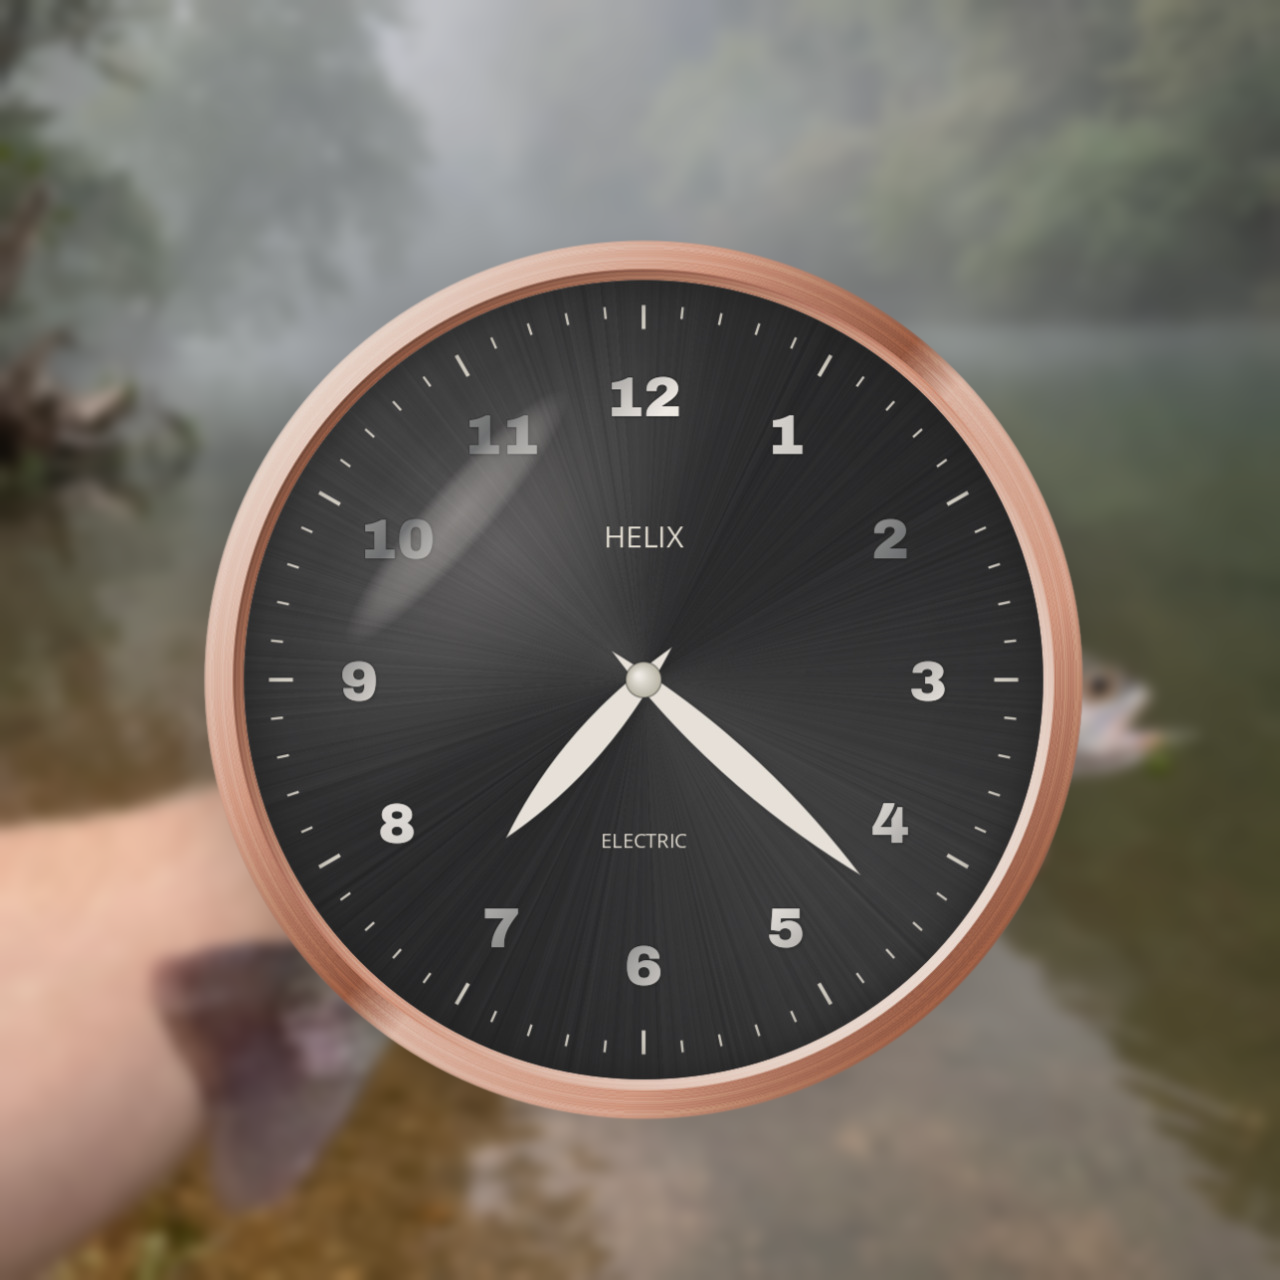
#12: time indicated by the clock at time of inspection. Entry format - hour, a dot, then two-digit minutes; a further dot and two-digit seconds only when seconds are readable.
7.22
